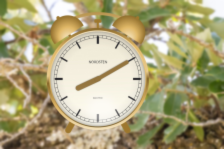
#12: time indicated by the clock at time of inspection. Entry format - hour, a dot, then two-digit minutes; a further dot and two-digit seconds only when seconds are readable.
8.10
